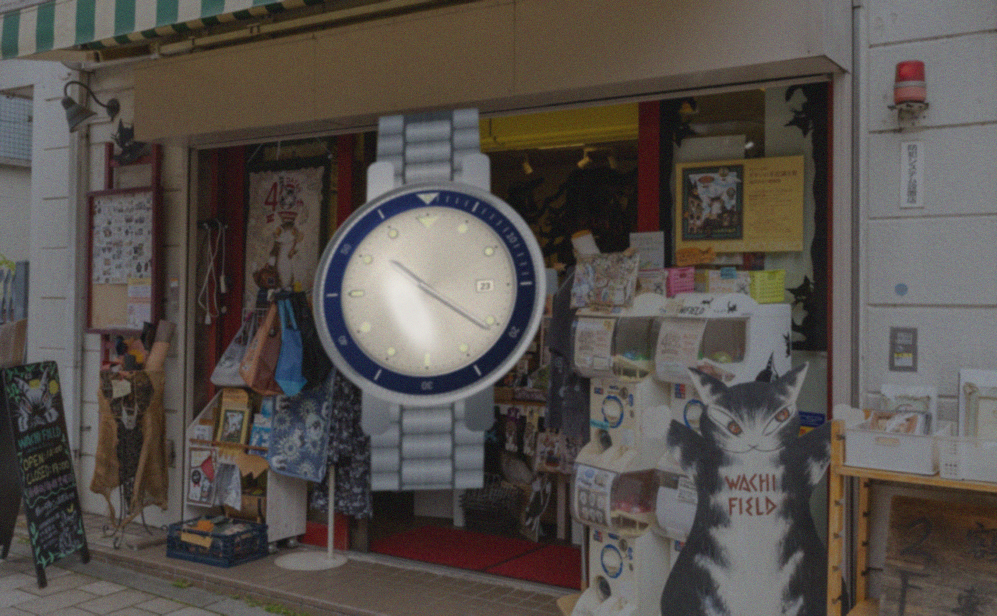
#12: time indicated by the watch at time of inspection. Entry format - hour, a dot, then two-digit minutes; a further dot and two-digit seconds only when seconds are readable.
10.21
